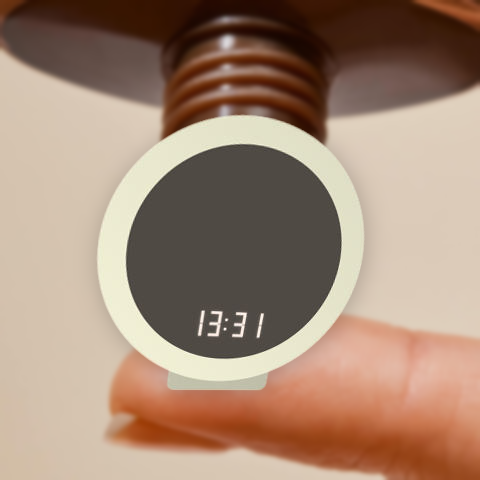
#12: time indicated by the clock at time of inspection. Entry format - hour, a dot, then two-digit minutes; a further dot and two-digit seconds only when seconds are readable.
13.31
